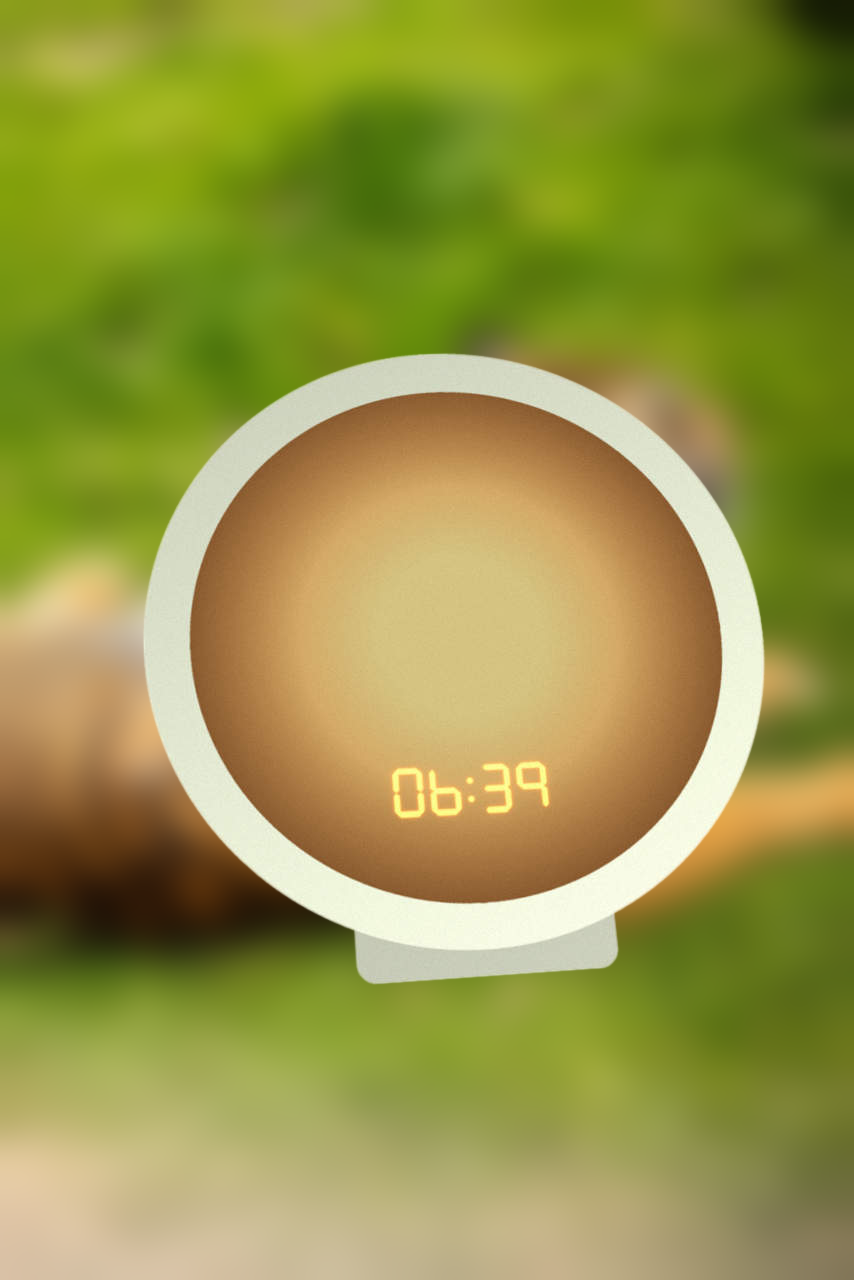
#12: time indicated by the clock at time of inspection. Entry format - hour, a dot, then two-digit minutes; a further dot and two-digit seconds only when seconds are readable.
6.39
